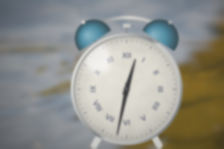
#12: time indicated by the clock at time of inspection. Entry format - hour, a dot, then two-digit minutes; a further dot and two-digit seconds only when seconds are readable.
12.32
